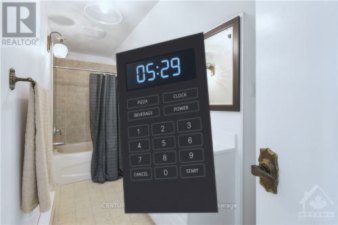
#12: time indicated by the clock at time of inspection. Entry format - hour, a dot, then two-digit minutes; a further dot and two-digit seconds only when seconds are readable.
5.29
